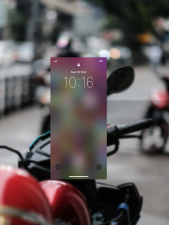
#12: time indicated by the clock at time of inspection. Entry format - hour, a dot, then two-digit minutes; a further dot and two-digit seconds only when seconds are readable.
10.16
